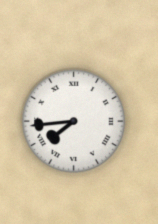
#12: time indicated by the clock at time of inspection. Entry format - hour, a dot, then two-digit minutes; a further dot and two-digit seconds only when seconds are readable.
7.44
